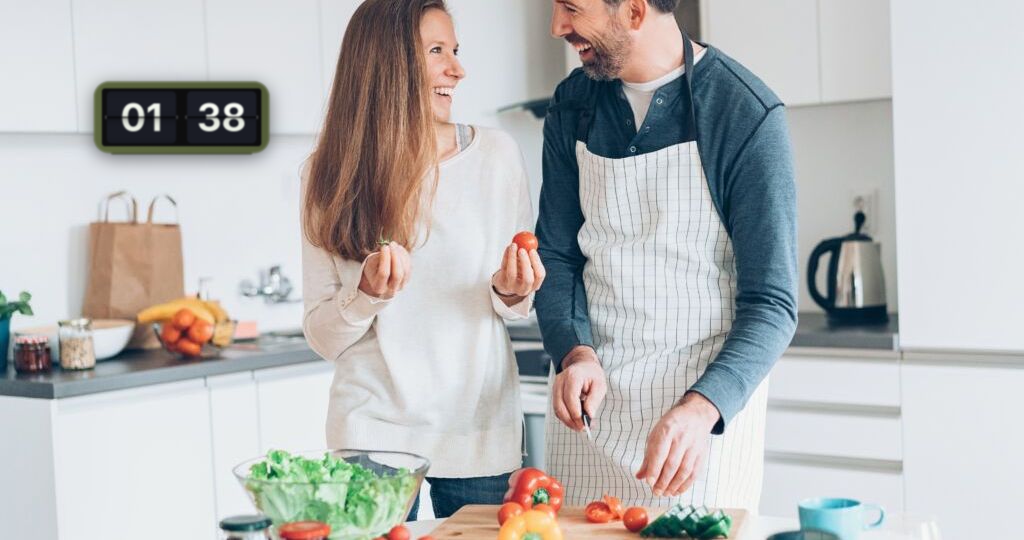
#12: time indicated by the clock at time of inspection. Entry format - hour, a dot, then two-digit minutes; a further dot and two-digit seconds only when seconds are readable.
1.38
